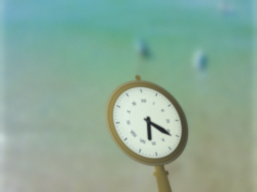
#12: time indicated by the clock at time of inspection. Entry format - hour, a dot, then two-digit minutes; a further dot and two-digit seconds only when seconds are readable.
6.21
